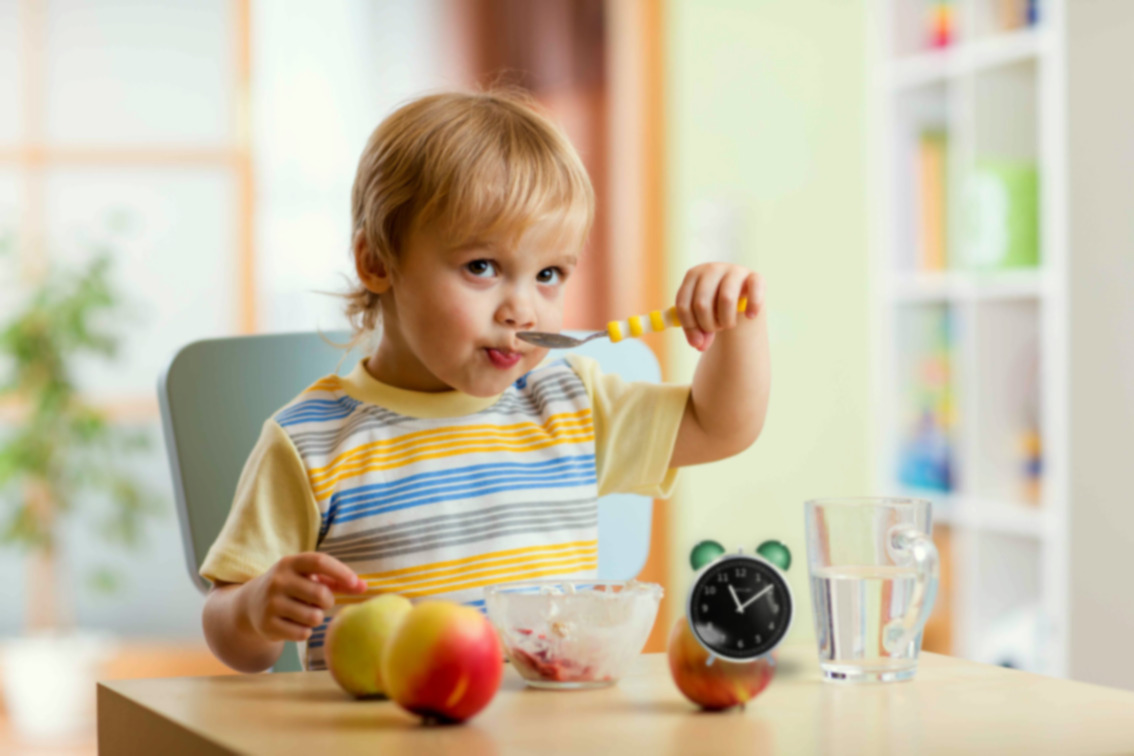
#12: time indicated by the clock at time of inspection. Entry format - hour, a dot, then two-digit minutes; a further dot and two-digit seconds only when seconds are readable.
11.09
